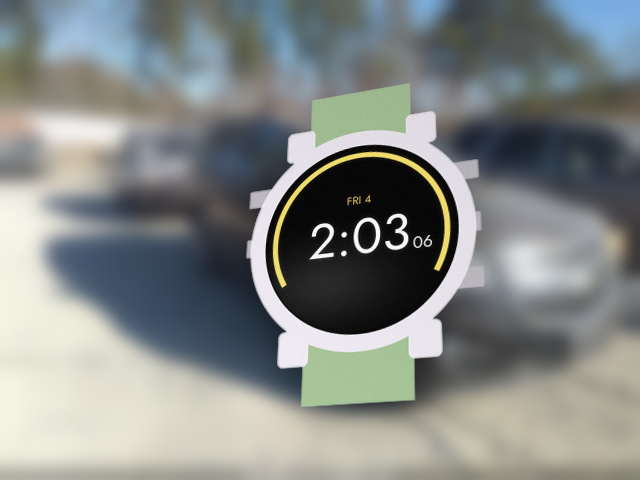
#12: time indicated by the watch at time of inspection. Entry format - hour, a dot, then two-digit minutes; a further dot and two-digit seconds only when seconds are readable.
2.03.06
